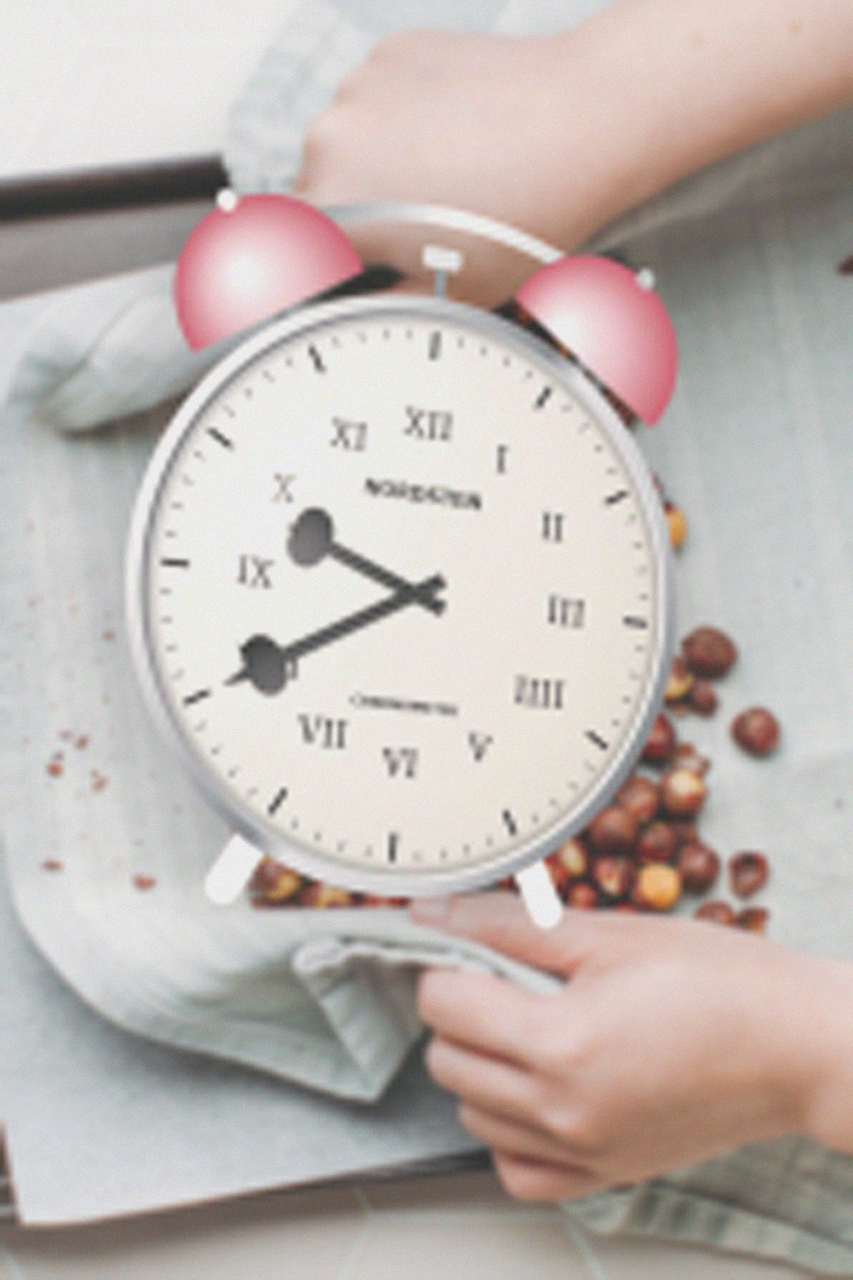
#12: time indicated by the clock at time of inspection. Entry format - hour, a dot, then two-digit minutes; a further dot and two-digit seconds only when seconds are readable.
9.40
